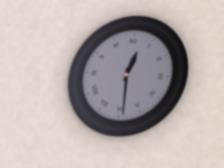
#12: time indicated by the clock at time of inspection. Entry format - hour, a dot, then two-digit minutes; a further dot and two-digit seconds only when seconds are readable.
12.29
